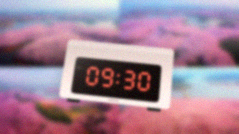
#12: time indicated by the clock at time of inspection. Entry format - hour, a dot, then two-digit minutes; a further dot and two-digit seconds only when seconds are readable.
9.30
